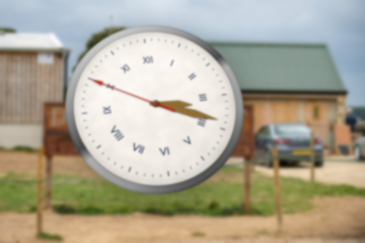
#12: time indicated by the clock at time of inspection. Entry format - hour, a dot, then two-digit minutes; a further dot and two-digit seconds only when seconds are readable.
3.18.50
